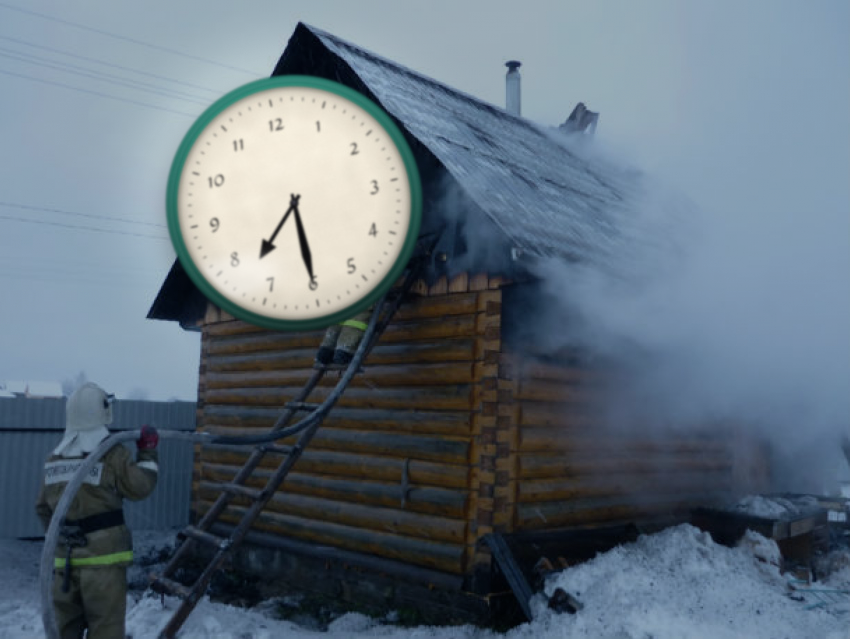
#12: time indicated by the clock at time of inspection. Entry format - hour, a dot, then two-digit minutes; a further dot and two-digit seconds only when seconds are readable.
7.30
